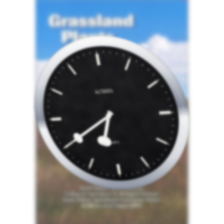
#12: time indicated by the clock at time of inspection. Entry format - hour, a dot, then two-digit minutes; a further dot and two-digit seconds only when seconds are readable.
6.40
